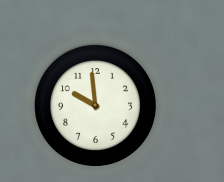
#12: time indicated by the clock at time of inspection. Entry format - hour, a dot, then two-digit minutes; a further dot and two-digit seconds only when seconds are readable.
9.59
